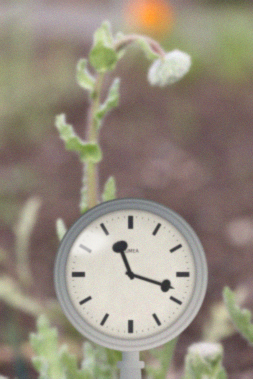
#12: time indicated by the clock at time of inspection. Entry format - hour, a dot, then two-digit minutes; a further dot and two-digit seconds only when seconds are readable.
11.18
